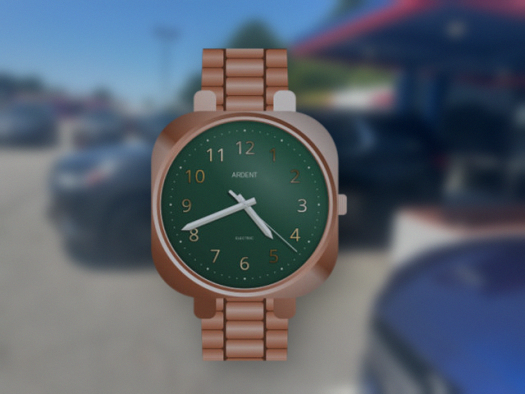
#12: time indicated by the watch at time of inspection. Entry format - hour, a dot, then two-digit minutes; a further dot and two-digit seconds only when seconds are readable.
4.41.22
